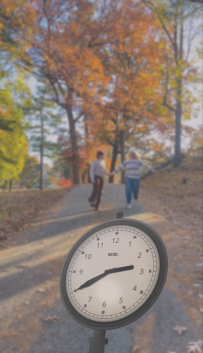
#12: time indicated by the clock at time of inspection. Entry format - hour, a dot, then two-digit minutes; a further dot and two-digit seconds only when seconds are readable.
2.40
